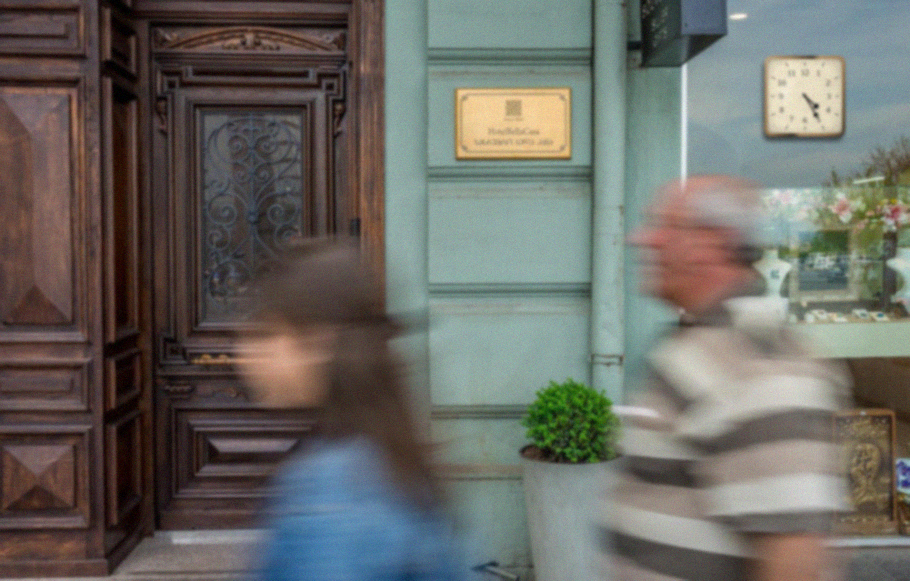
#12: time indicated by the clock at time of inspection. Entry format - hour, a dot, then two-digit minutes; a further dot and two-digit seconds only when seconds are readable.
4.25
